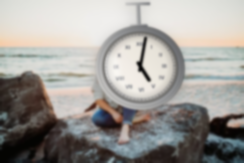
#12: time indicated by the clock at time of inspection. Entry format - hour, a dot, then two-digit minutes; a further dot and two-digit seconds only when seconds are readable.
5.02
